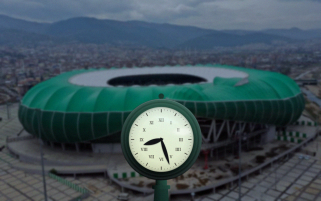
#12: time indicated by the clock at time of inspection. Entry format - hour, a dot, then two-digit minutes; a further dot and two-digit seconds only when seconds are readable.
8.27
